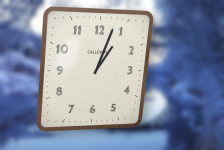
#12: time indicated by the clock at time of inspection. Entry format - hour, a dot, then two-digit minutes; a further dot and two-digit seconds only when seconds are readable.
1.03
